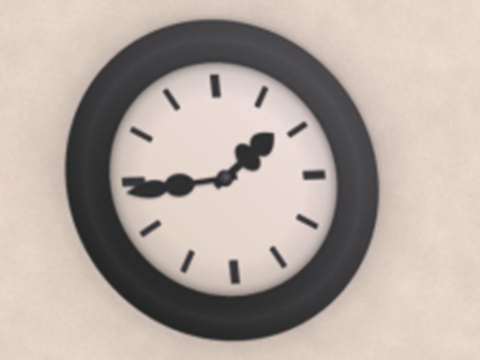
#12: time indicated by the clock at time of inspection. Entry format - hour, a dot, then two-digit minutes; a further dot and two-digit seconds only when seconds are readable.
1.44
